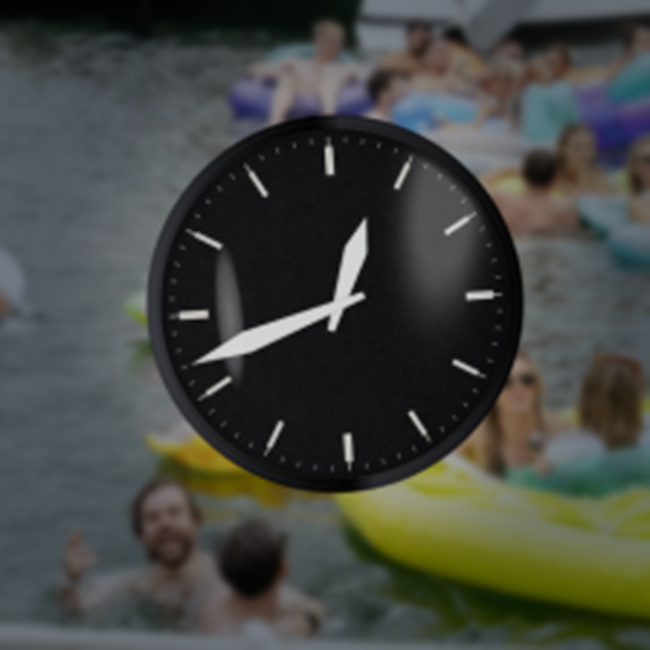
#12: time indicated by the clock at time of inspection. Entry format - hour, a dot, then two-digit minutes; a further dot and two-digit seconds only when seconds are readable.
12.42
